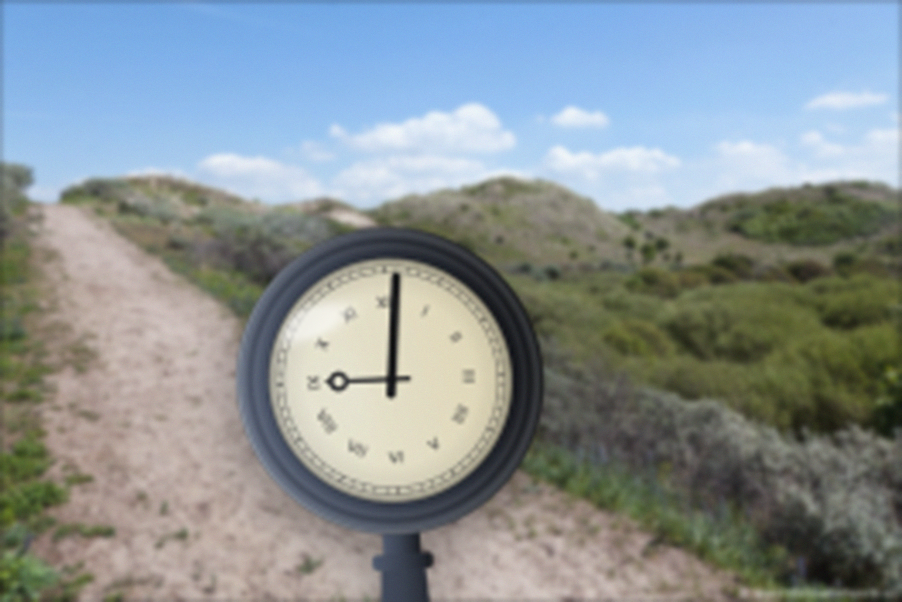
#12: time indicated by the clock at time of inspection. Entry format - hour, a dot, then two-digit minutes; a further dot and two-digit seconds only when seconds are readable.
9.01
